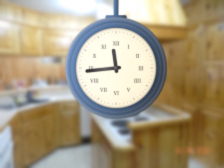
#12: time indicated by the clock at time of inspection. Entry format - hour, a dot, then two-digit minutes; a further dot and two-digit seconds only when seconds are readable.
11.44
